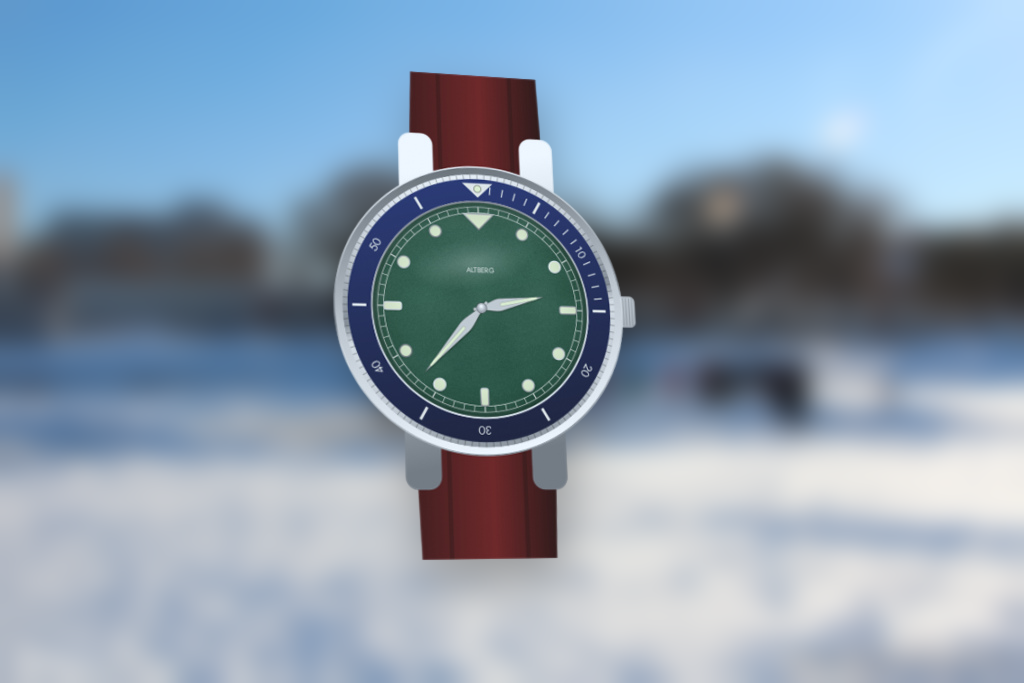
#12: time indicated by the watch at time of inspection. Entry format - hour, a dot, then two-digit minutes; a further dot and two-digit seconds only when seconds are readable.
2.37
